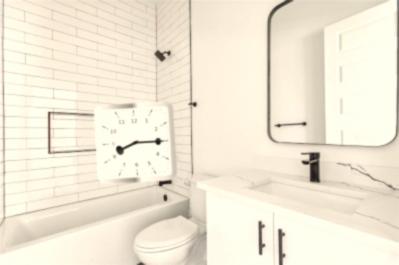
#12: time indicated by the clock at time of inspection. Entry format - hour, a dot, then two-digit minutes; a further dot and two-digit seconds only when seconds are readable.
8.15
